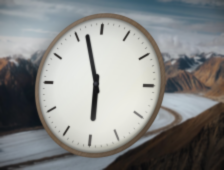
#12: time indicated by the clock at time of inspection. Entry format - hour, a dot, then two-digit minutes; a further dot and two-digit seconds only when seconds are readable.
5.57
